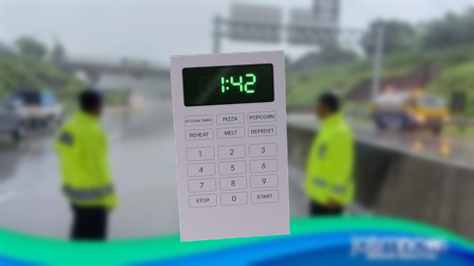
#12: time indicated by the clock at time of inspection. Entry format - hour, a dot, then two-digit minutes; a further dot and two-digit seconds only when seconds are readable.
1.42
